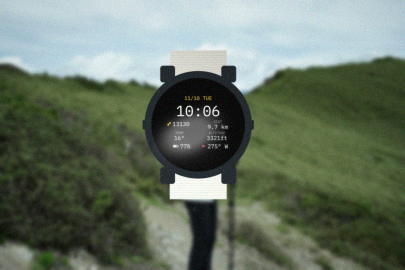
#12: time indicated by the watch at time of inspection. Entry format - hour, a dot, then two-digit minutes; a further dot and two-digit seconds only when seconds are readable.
10.06
